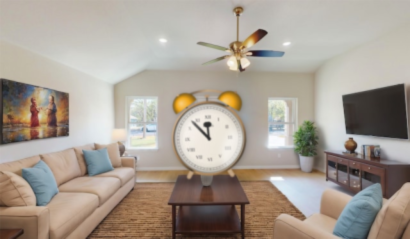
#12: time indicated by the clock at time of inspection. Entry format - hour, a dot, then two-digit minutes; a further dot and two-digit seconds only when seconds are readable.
11.53
